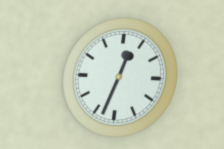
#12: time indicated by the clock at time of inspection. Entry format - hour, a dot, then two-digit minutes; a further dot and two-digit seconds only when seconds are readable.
12.33
